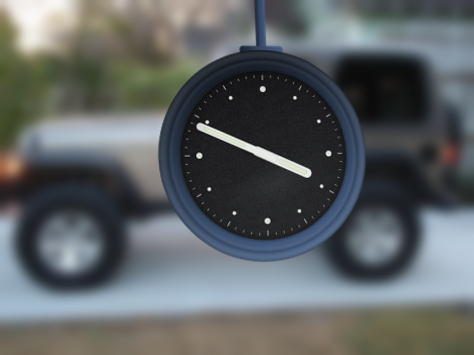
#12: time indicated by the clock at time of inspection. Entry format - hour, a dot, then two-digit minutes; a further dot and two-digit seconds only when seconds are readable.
3.49
